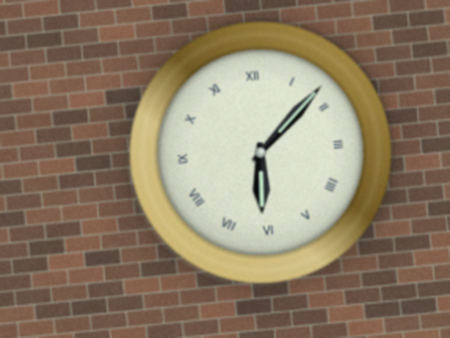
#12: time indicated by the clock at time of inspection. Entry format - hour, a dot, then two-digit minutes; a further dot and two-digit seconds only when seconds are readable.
6.08
